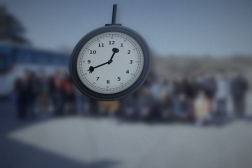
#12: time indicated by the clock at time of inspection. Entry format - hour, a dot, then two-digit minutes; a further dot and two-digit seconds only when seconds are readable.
12.41
